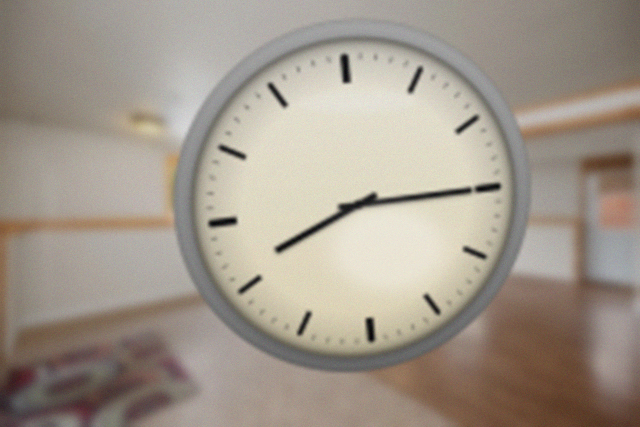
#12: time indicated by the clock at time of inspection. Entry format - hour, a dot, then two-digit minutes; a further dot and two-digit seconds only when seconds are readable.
8.15
